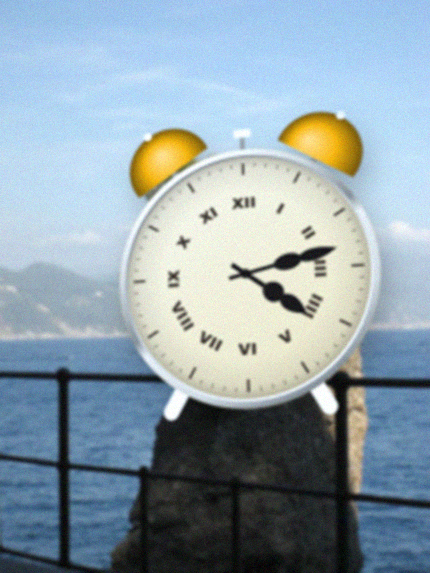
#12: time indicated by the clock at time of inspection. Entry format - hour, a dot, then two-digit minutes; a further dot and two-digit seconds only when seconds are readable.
4.13
